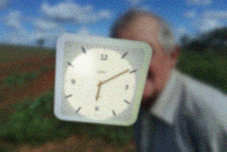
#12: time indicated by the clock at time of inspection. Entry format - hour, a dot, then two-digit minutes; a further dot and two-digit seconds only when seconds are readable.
6.09
